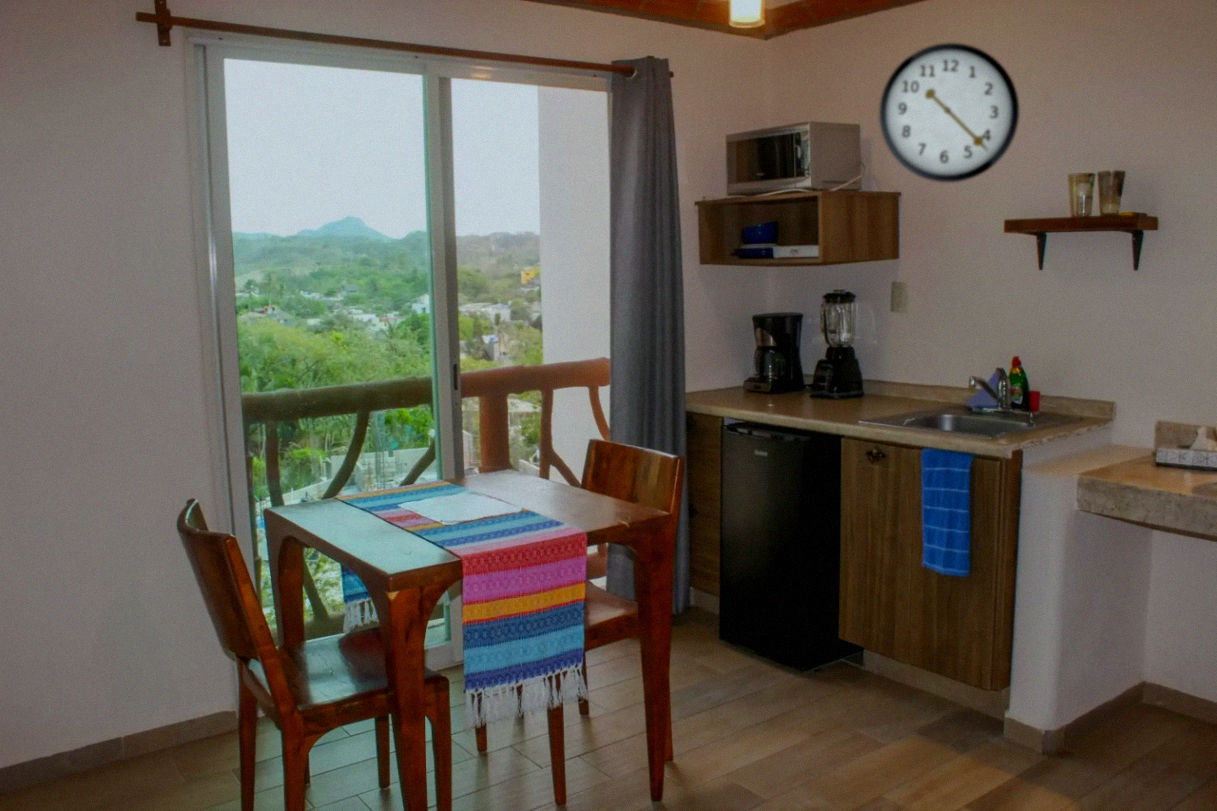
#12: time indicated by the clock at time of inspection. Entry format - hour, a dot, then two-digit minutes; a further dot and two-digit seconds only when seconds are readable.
10.22
